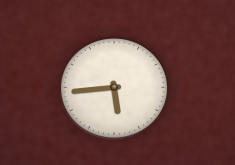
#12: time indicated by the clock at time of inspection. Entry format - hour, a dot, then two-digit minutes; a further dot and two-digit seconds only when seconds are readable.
5.44
